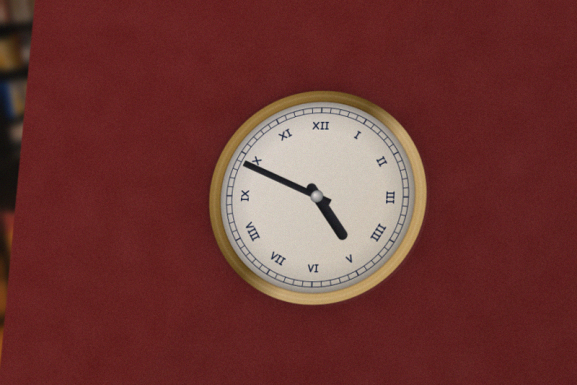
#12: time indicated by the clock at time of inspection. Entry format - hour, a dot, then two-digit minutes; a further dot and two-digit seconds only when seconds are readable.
4.49
